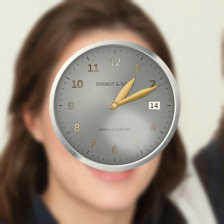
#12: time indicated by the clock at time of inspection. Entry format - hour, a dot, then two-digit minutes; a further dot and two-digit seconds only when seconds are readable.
1.11
